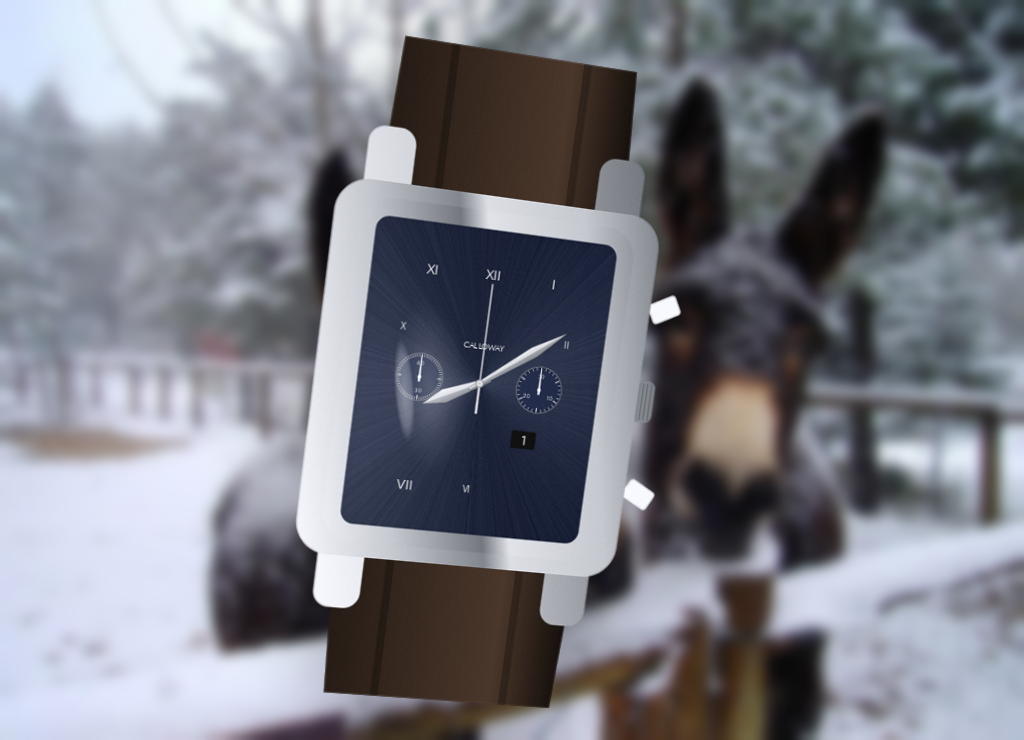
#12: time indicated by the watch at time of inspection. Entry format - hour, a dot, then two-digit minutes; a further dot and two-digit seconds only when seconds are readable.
8.09
